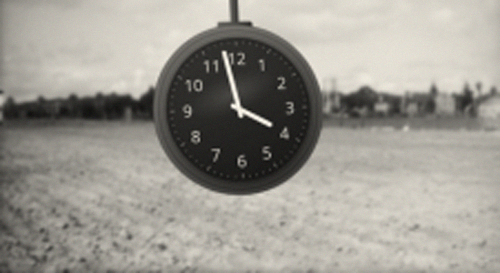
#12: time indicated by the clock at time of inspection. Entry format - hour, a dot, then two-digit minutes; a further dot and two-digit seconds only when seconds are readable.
3.58
